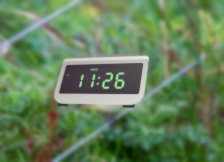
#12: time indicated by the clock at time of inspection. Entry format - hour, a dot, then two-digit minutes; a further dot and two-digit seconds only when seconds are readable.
11.26
